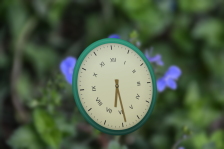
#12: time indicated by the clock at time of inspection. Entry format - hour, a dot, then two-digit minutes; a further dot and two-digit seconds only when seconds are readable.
6.29
